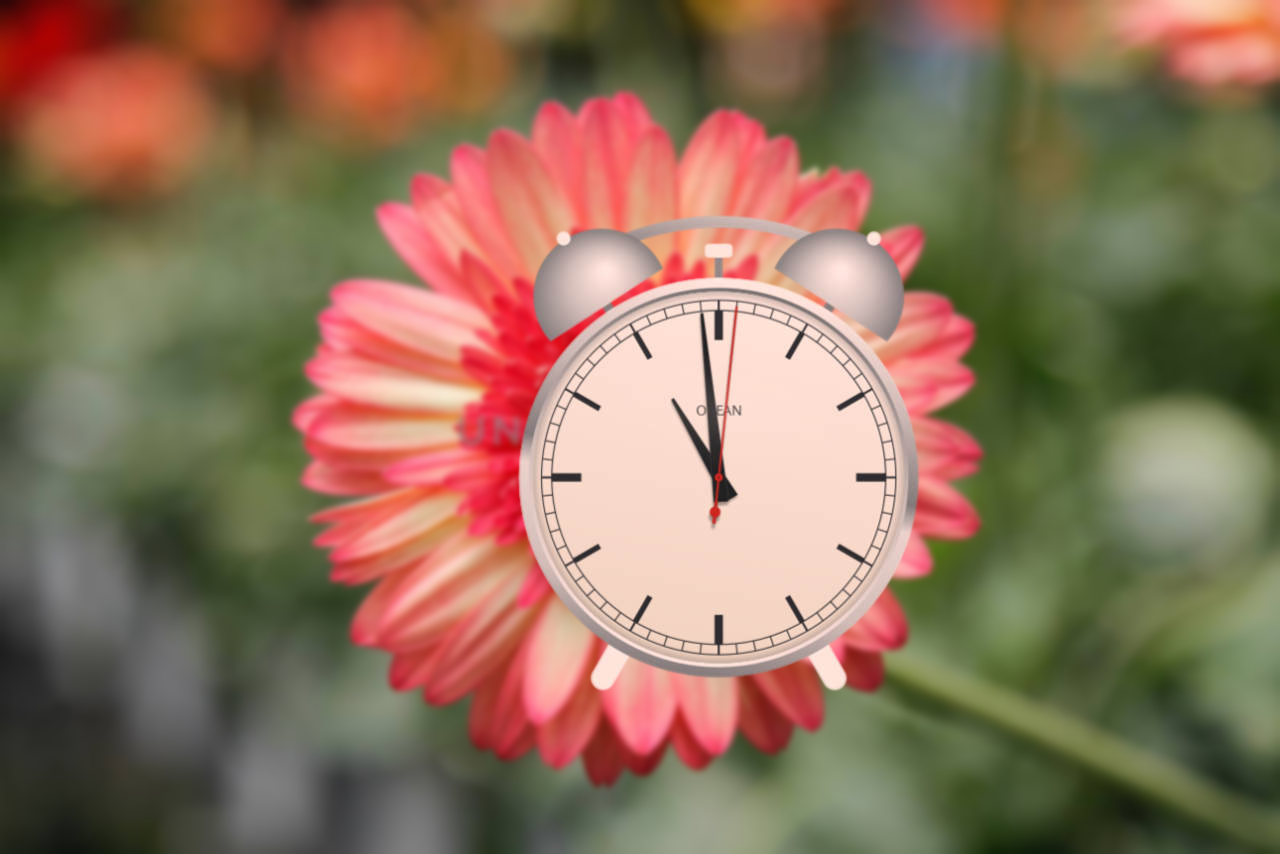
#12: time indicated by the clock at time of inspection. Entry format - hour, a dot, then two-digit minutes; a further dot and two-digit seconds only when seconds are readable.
10.59.01
